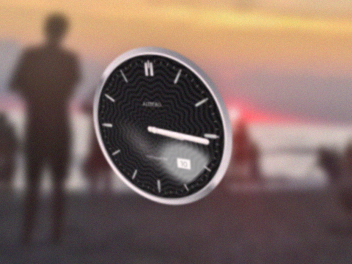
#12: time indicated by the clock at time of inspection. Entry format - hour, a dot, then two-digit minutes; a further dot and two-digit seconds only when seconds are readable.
3.16
